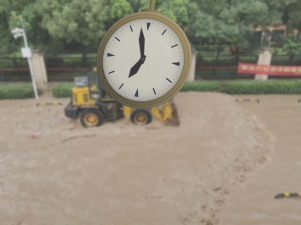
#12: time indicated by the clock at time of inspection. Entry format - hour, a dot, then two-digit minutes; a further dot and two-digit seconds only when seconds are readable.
6.58
